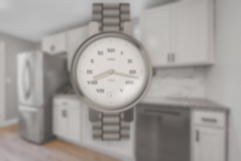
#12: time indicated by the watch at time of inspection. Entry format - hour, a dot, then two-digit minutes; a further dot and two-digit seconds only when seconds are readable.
8.17
